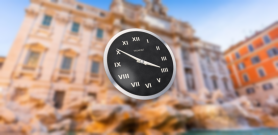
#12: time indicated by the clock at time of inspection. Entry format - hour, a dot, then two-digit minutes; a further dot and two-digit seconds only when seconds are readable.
3.51
